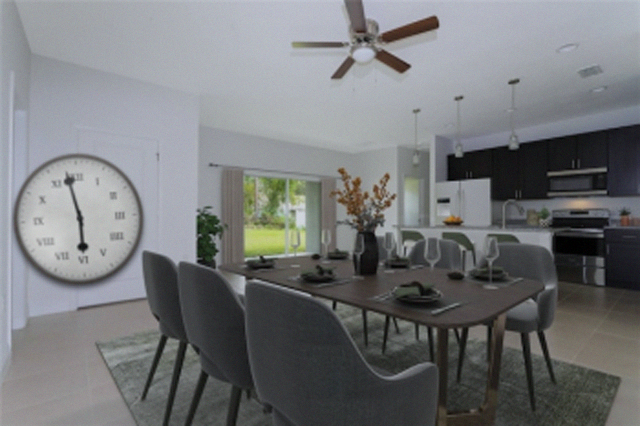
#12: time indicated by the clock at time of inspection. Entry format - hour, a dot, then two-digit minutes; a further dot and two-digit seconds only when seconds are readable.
5.58
